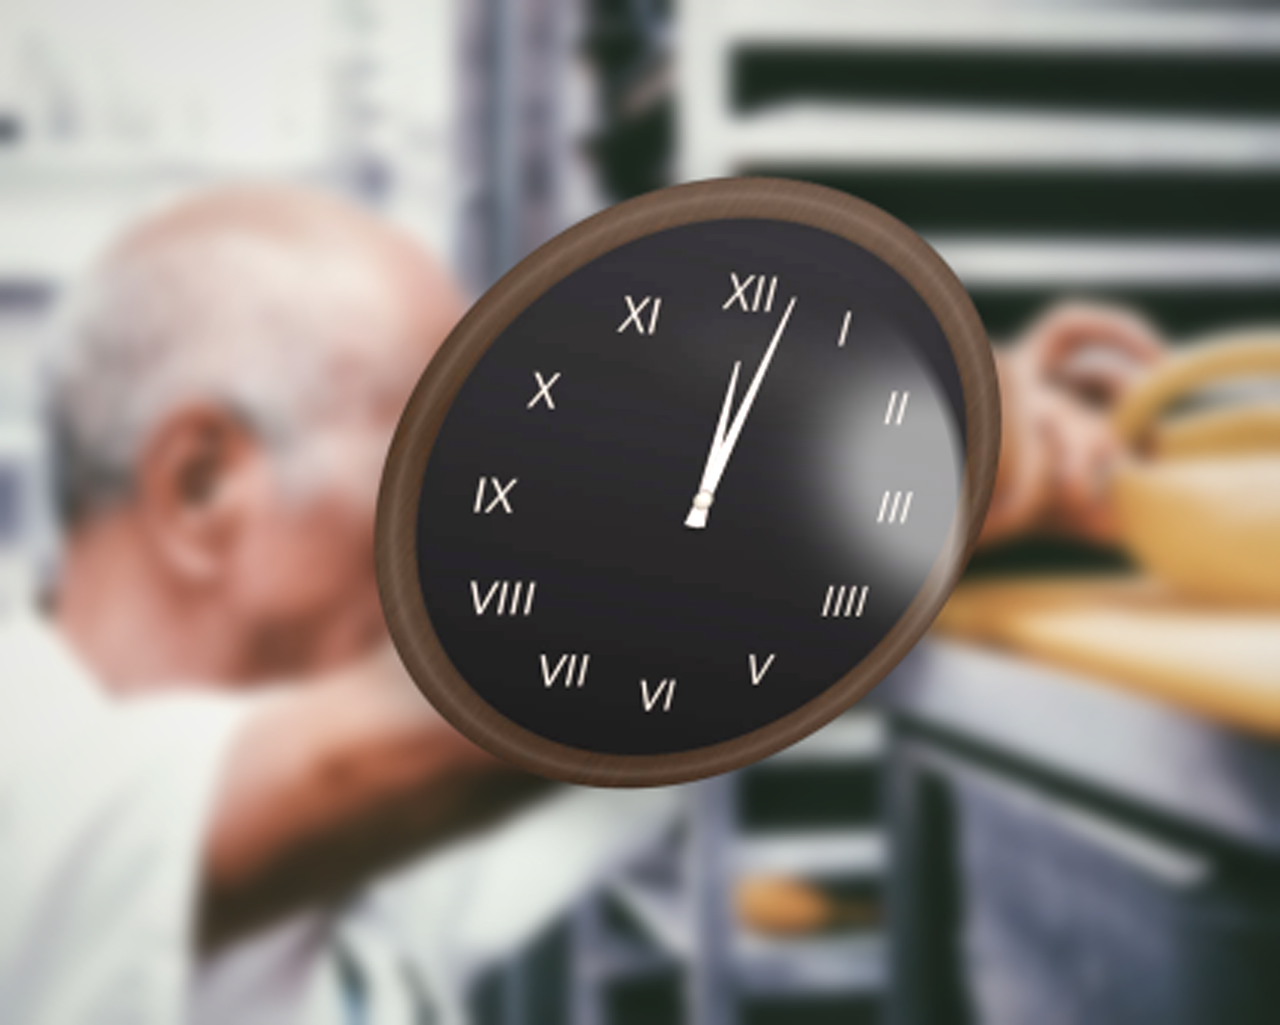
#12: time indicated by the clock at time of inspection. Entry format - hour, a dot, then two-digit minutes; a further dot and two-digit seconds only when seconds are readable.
12.02
